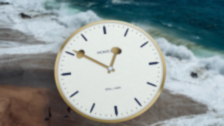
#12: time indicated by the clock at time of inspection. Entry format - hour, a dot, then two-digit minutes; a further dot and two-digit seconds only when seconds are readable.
12.51
